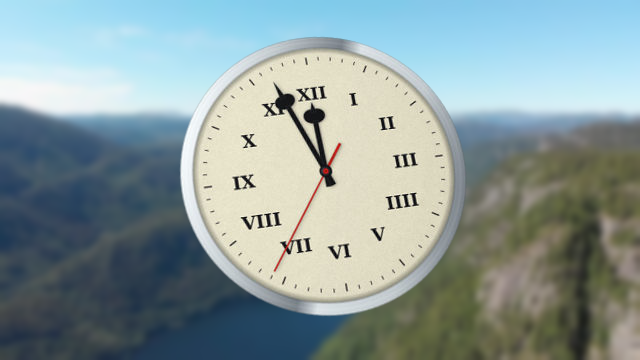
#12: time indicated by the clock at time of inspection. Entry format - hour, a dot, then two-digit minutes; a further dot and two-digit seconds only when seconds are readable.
11.56.36
